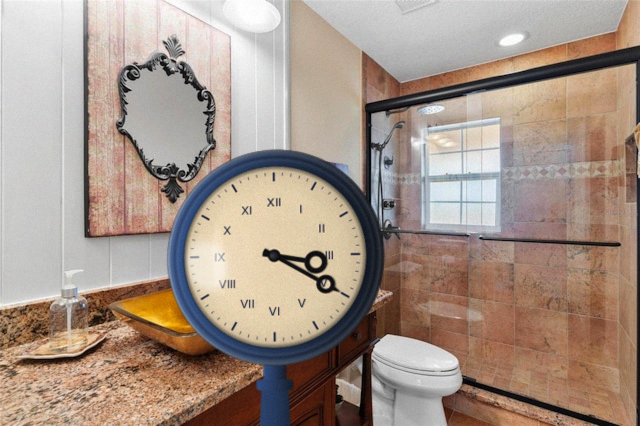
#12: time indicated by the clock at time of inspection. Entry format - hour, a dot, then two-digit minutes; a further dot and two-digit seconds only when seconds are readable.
3.20
